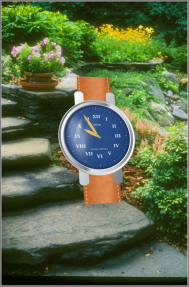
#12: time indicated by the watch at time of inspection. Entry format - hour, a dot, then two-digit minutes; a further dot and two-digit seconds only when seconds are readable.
9.55
